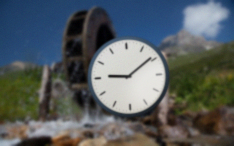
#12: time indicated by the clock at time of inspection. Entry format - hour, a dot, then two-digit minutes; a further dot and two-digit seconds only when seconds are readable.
9.09
